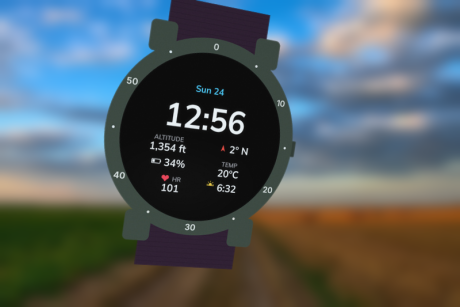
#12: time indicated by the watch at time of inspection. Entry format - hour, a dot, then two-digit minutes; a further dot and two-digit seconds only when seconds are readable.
12.56
